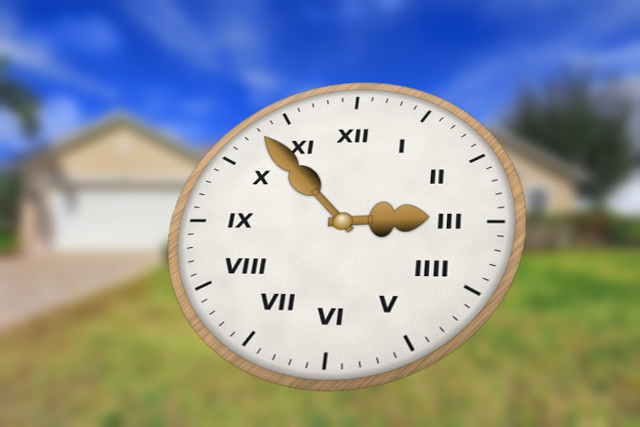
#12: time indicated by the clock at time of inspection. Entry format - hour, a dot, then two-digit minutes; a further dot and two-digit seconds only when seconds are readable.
2.53
